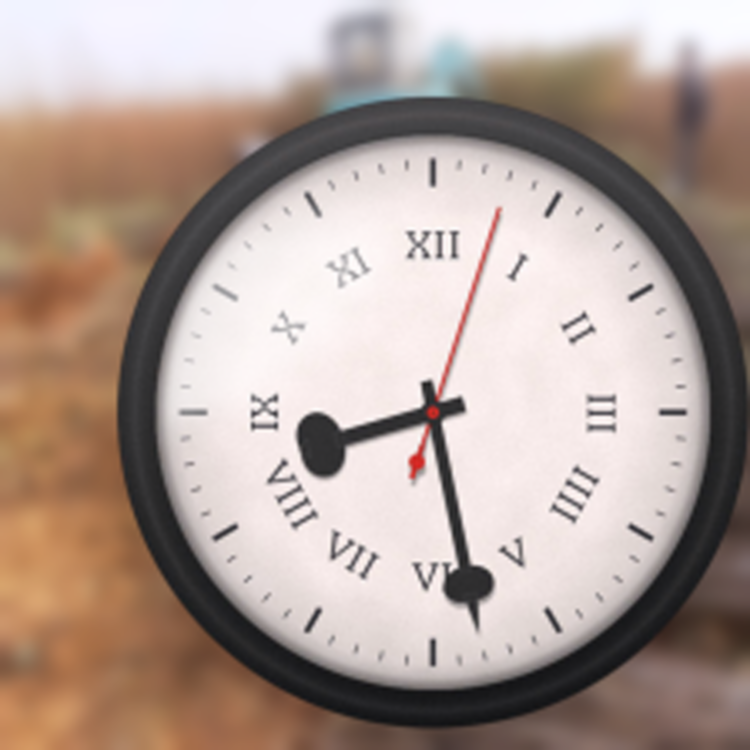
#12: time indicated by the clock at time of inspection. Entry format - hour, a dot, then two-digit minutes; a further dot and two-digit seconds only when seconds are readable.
8.28.03
